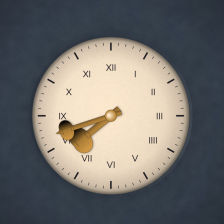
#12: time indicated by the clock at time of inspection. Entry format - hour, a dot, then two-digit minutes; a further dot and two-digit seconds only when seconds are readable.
7.42
